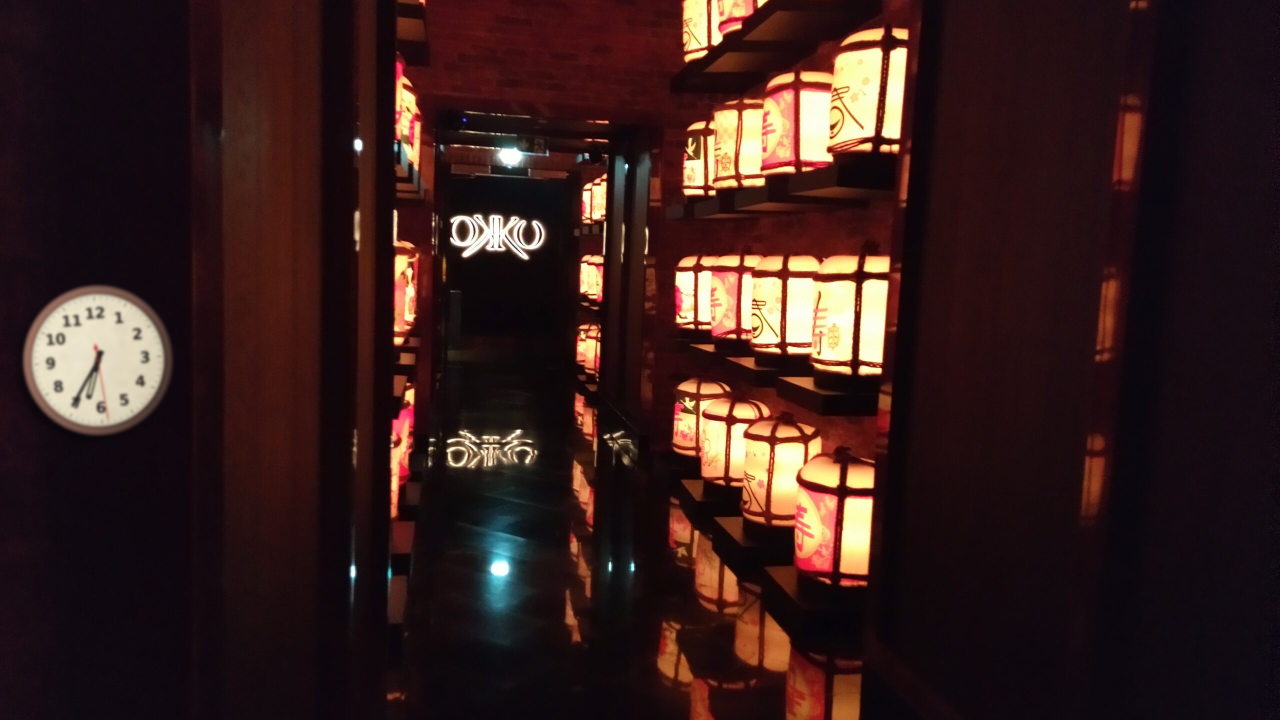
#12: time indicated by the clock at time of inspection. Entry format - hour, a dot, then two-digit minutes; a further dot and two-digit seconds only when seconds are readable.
6.35.29
